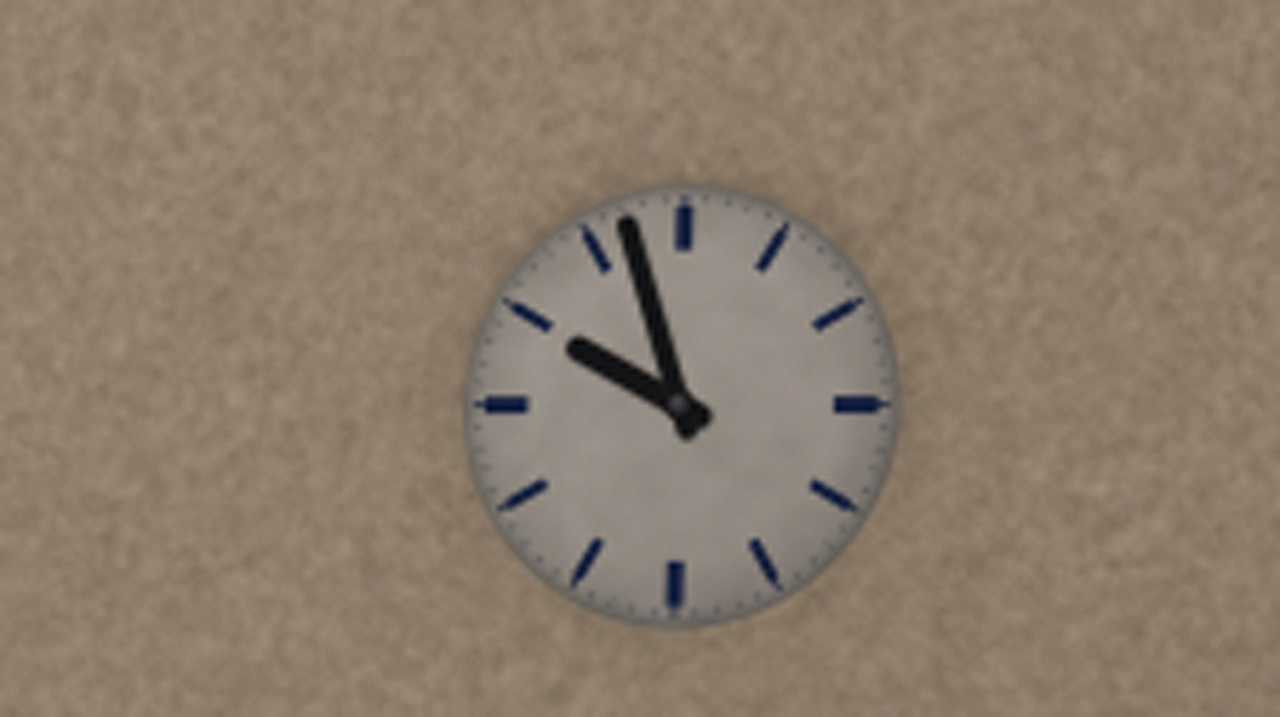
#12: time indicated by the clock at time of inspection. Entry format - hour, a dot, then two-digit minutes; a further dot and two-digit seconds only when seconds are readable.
9.57
